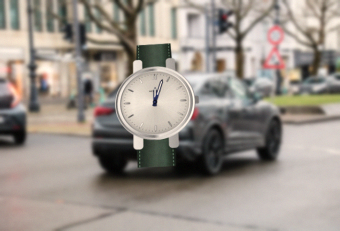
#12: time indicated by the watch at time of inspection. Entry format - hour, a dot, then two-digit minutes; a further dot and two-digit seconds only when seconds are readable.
12.03
